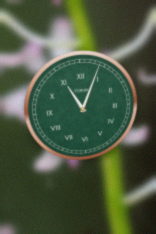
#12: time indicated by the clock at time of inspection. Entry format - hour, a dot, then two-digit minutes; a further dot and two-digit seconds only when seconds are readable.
11.04
